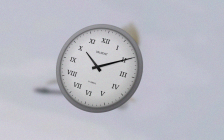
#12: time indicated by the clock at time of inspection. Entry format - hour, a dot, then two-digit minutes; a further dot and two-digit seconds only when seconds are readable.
10.10
